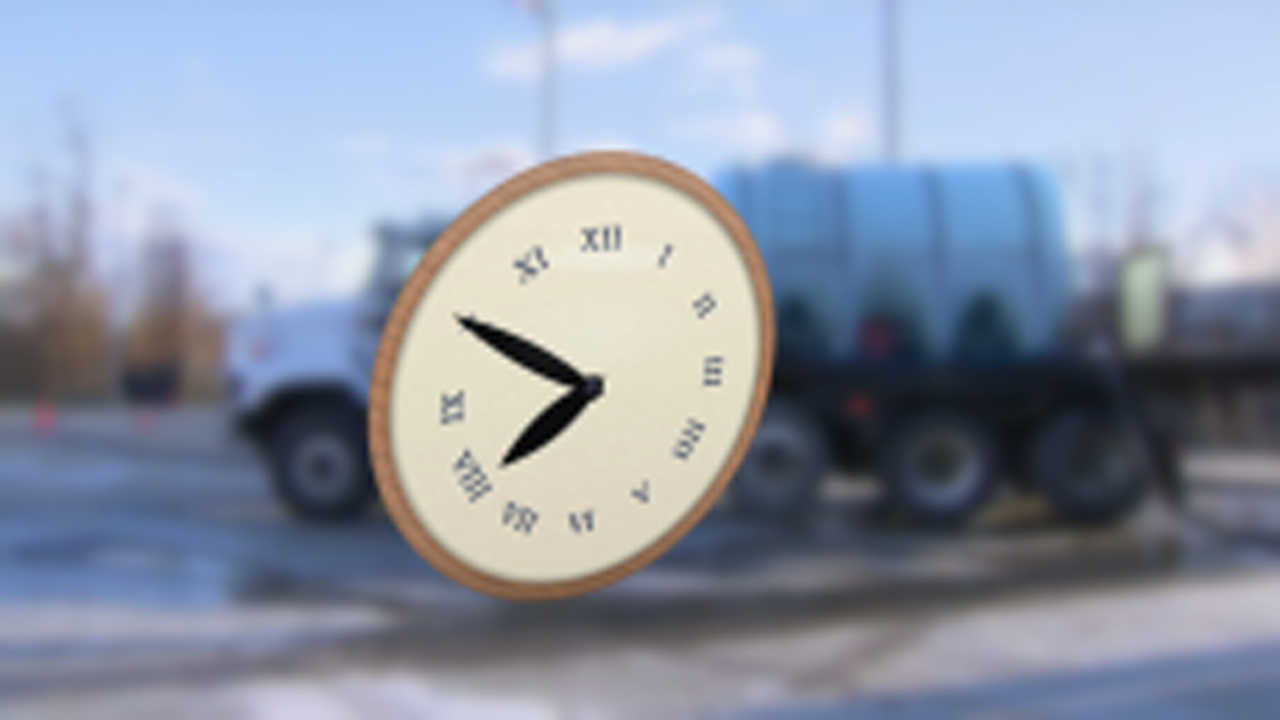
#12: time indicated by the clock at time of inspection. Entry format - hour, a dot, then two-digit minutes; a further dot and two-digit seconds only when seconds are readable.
7.50
